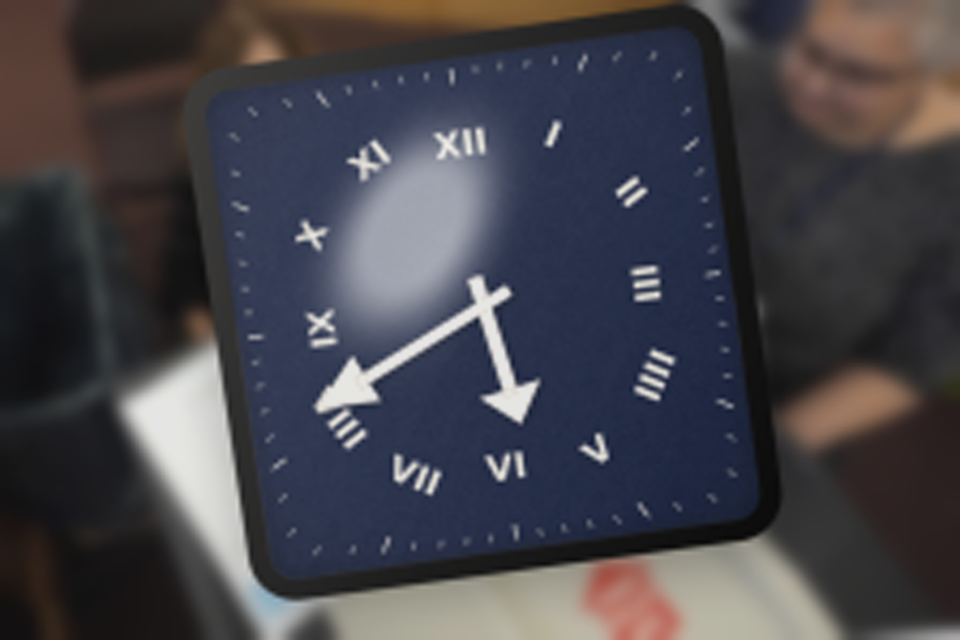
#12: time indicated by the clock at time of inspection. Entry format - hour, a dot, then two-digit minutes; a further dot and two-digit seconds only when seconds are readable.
5.41
